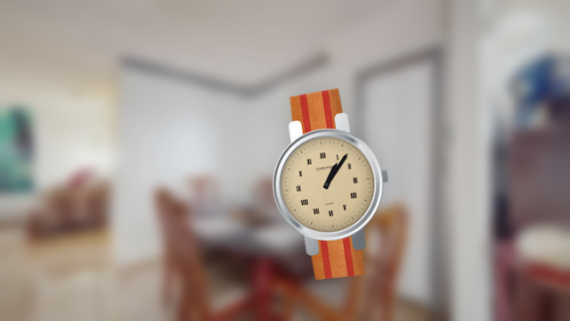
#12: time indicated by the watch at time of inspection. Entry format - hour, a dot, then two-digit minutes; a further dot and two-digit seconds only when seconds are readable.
1.07
